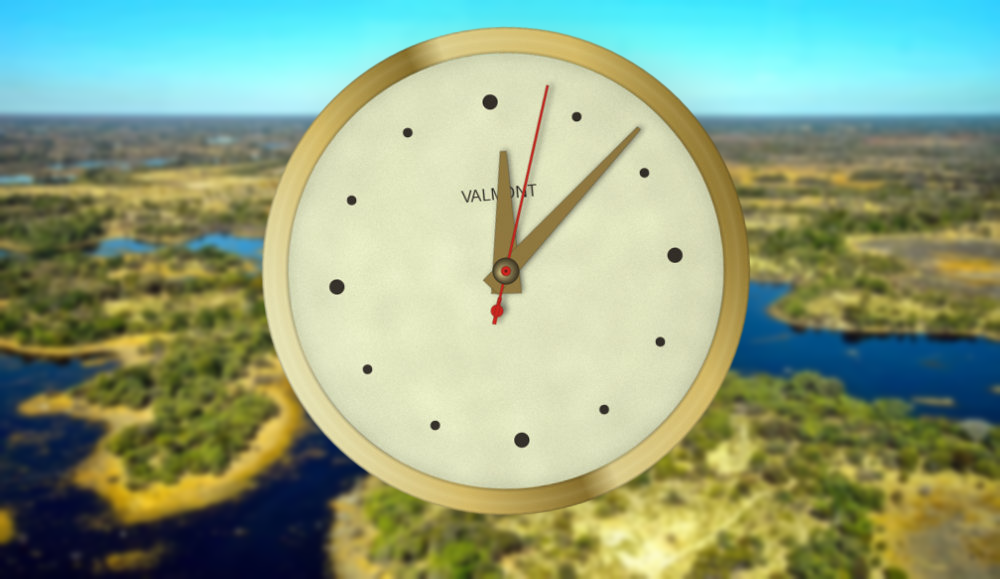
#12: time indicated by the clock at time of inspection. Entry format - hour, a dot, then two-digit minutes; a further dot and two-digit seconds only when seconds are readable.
12.08.03
